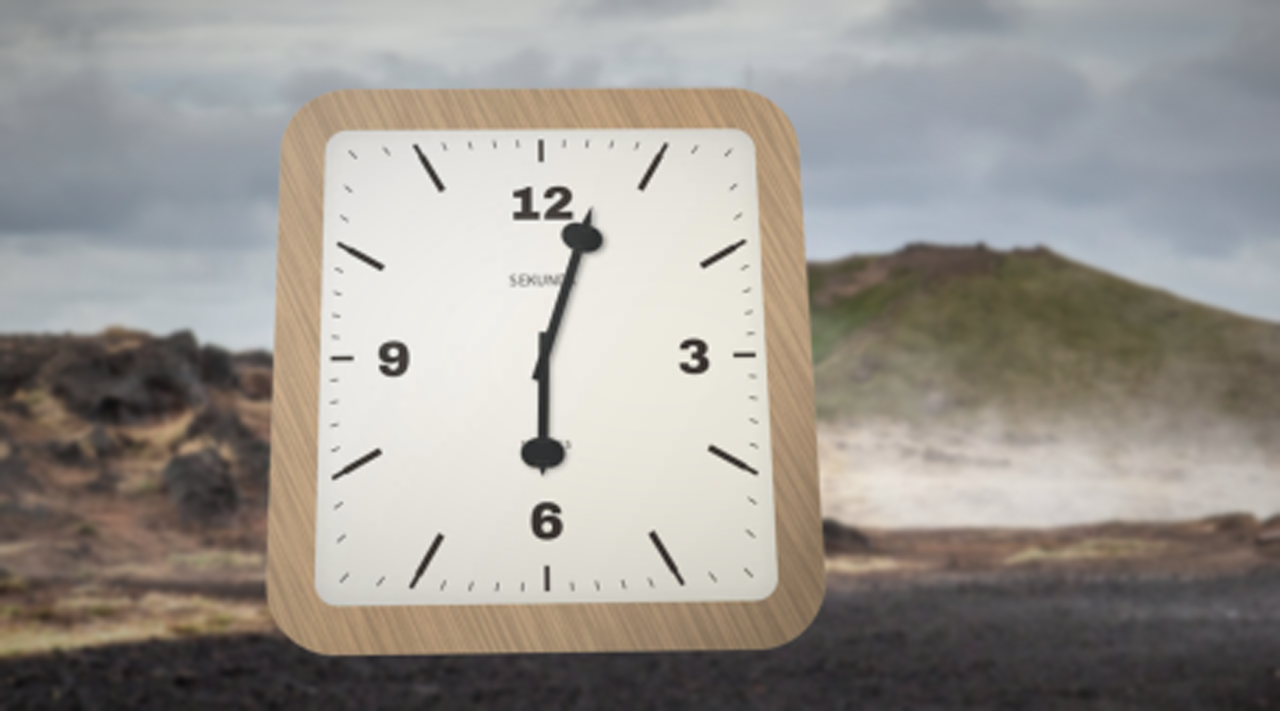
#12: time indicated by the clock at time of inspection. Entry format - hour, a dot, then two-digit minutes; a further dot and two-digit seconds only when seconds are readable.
6.03
